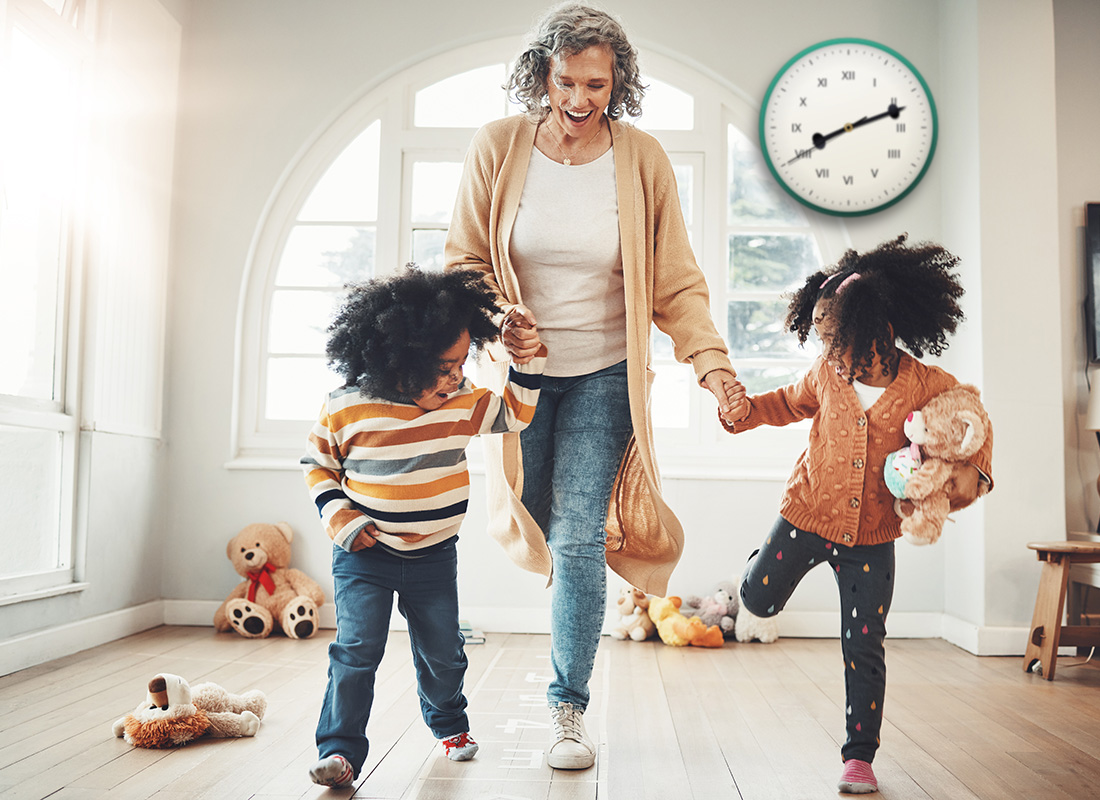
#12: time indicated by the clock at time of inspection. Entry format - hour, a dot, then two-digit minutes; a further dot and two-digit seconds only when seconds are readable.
8.11.40
